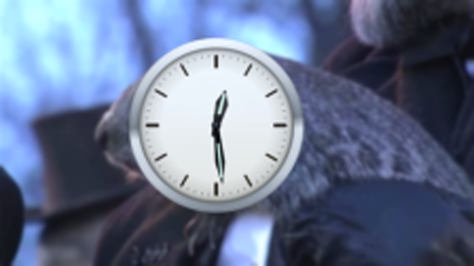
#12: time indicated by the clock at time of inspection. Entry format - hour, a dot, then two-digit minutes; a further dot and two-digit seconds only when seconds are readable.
12.29
